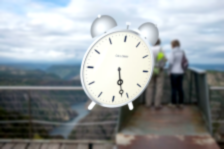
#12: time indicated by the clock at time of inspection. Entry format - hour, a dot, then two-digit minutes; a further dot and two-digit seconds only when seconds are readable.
5.27
